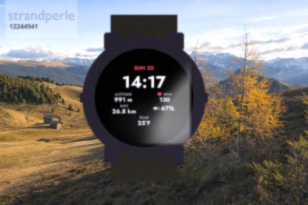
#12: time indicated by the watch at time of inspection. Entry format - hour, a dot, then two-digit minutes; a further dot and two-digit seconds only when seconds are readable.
14.17
